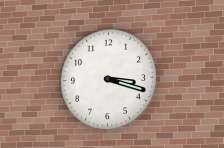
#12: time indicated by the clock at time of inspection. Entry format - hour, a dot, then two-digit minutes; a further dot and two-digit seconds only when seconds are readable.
3.18
